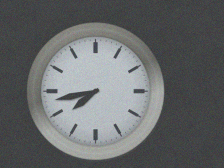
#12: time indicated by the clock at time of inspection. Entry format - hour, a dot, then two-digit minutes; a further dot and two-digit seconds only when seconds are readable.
7.43
